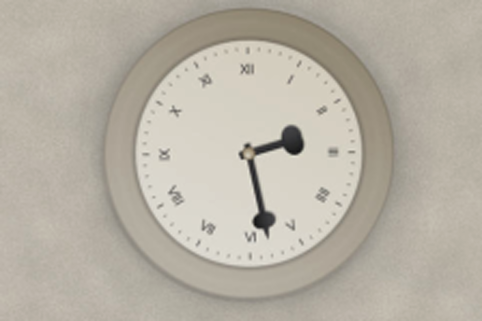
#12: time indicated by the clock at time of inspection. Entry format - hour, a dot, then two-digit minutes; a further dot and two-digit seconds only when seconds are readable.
2.28
